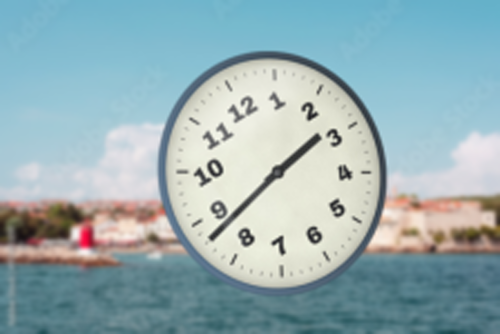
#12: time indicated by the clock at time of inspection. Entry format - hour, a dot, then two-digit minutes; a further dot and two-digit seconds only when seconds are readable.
2.43
